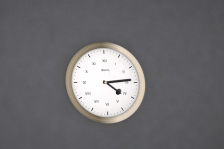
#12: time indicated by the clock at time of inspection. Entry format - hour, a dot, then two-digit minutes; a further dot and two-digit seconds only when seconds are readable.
4.14
